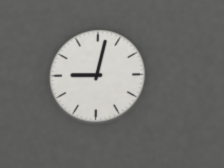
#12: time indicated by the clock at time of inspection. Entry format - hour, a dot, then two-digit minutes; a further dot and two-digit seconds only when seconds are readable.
9.02
